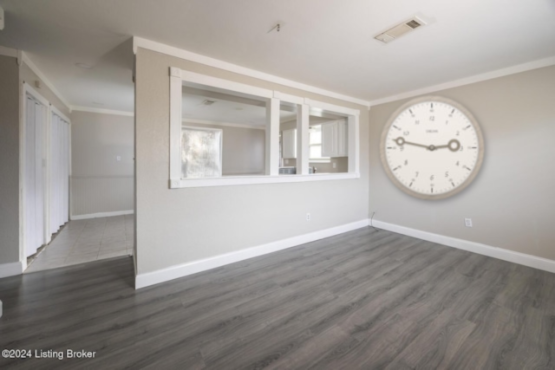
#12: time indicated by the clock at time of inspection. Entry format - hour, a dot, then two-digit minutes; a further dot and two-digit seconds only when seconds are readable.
2.47
